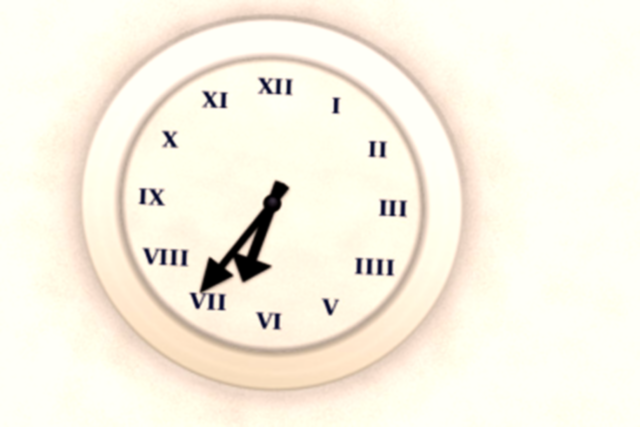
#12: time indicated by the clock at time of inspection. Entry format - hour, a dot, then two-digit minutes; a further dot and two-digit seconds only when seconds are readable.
6.36
